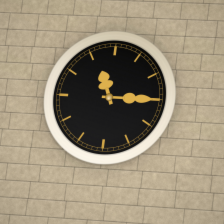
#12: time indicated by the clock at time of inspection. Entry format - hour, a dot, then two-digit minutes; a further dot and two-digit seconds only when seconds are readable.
11.15
